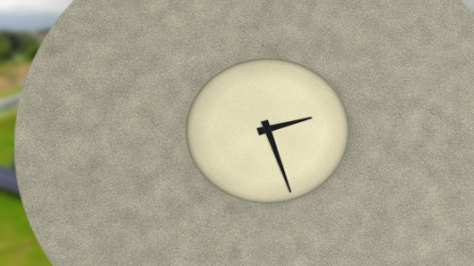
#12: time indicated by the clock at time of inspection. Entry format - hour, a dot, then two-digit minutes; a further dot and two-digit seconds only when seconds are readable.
2.27
